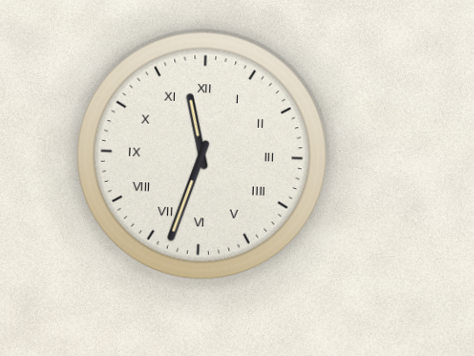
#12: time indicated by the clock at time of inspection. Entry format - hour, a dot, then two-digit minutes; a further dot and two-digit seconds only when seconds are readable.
11.33
